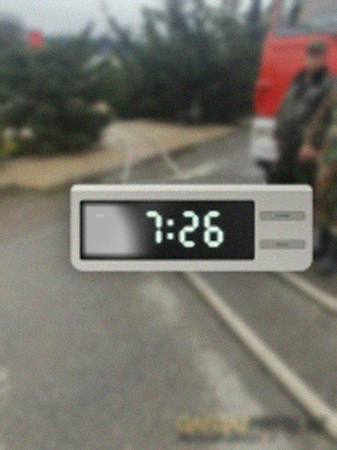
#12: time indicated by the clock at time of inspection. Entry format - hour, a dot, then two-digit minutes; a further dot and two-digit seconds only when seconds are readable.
7.26
